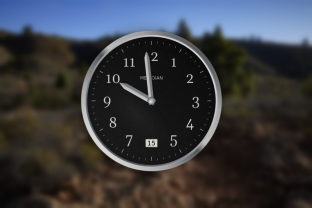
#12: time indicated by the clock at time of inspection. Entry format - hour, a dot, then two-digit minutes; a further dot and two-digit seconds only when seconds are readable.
9.59
